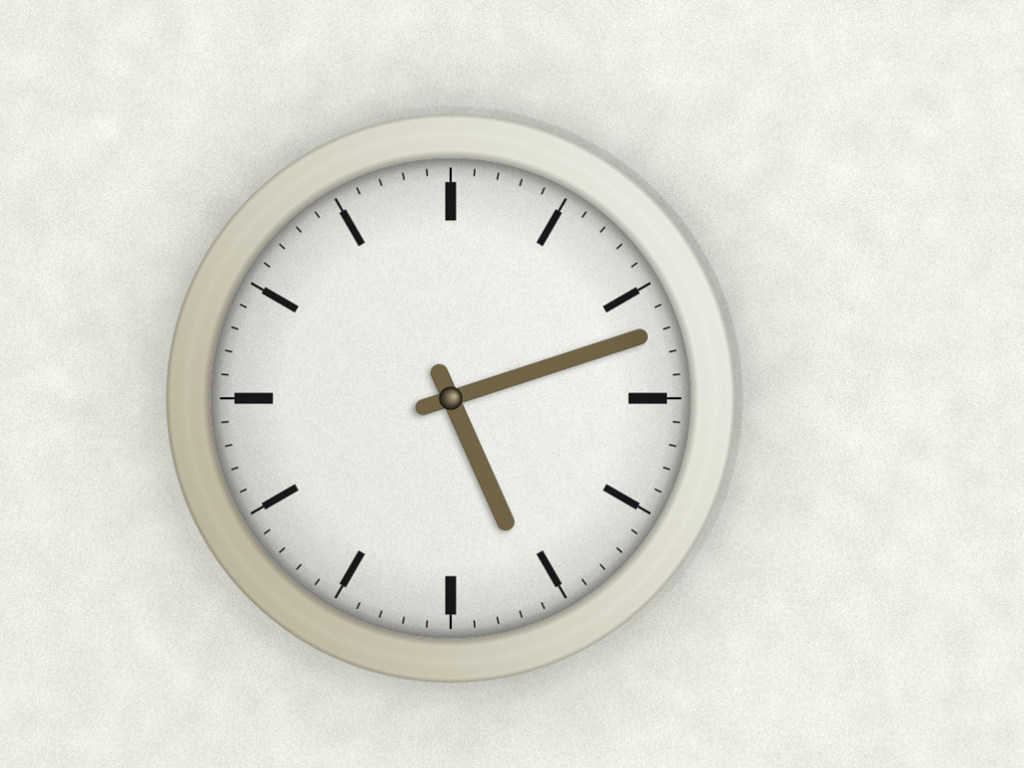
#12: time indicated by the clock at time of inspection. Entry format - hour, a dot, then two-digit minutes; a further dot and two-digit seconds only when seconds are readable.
5.12
